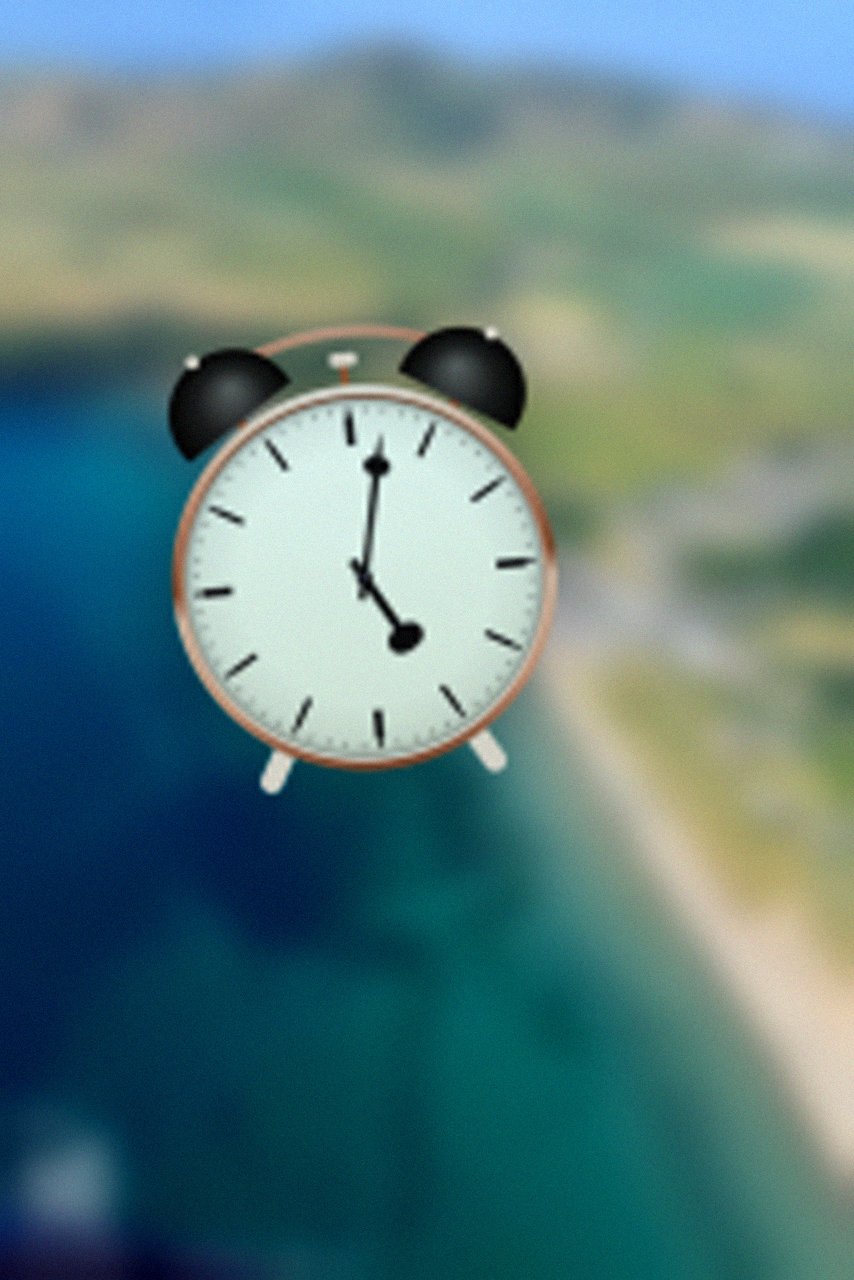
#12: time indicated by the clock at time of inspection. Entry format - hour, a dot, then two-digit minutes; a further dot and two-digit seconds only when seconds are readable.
5.02
